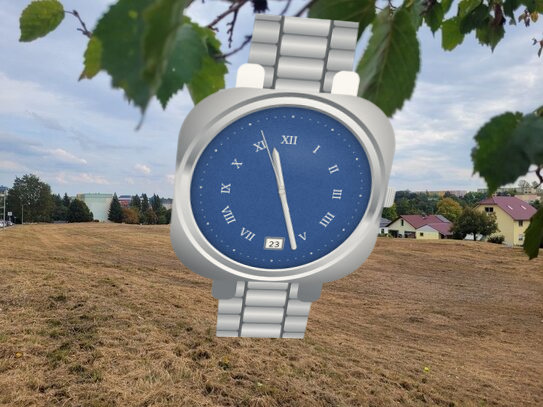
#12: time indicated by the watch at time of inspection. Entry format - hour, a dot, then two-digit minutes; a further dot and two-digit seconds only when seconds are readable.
11.26.56
